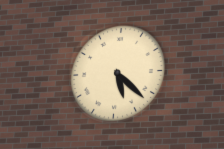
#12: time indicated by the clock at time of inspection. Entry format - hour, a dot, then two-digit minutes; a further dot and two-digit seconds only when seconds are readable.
5.22
